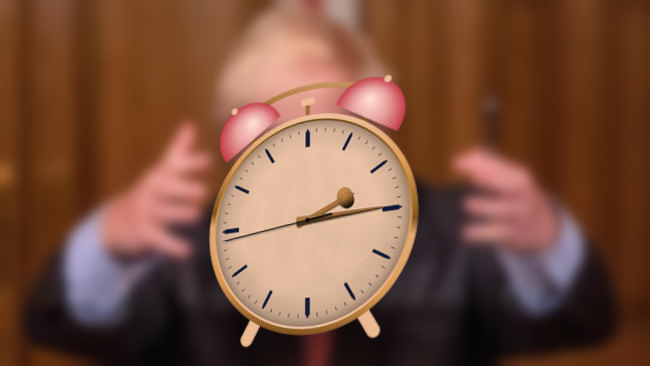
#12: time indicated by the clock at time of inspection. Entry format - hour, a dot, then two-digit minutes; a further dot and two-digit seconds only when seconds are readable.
2.14.44
